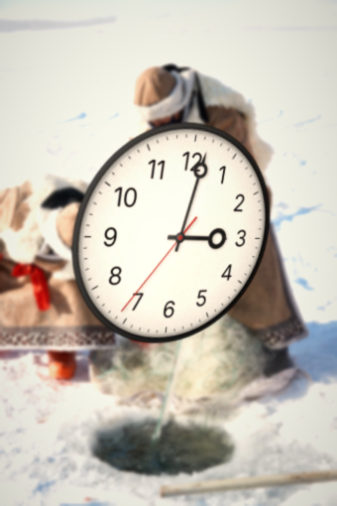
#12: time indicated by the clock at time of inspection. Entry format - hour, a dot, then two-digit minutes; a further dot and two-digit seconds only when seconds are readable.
3.01.36
